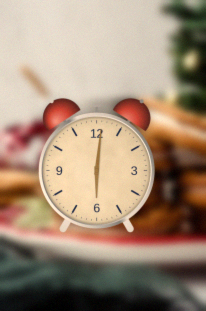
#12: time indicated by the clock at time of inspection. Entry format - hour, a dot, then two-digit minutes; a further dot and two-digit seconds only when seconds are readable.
6.01
